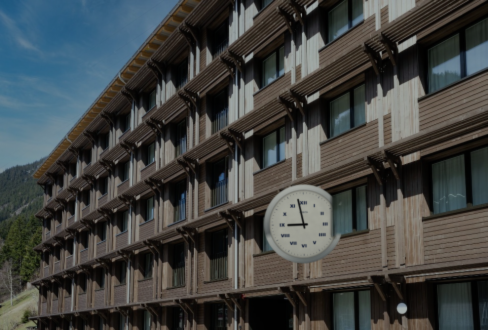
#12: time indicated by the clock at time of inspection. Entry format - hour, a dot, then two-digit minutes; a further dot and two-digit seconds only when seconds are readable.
8.58
